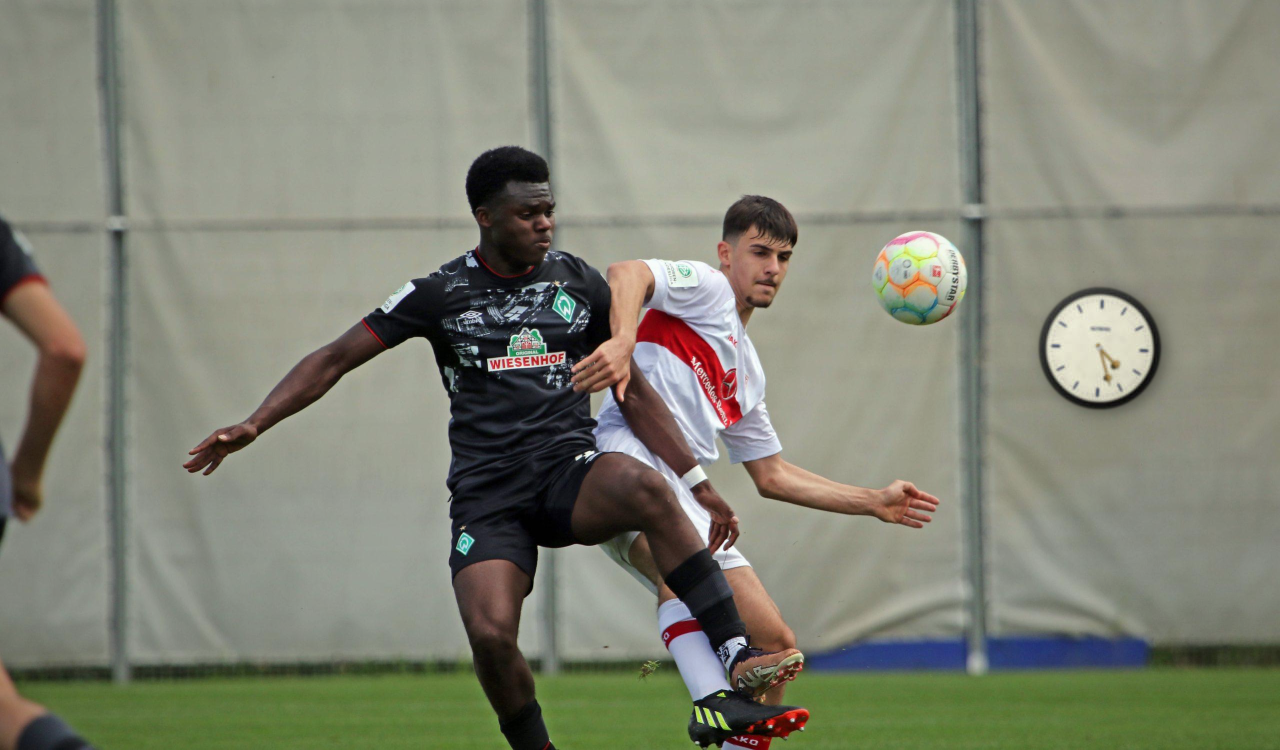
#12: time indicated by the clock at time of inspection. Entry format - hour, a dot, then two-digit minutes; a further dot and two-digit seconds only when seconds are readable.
4.27
